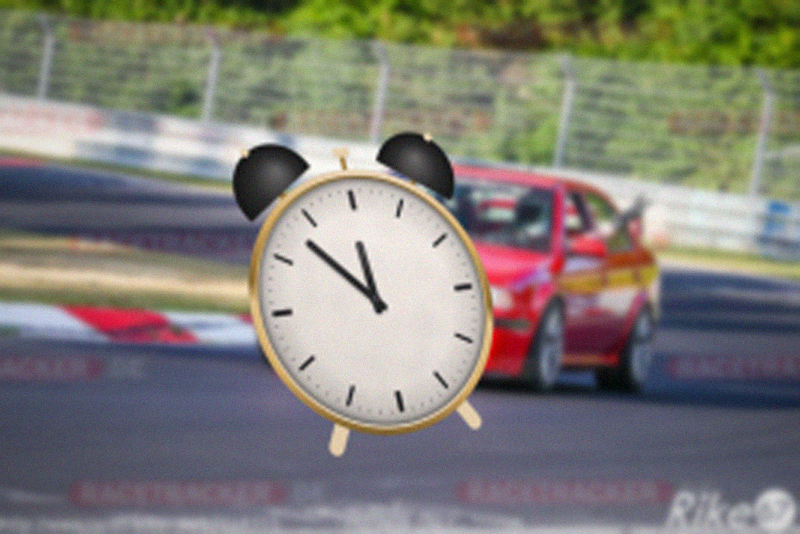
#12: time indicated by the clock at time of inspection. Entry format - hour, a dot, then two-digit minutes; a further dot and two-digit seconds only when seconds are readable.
11.53
